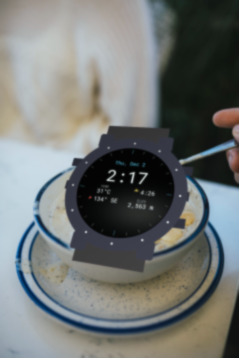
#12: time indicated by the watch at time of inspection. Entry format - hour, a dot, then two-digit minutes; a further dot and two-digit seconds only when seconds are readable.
2.17
